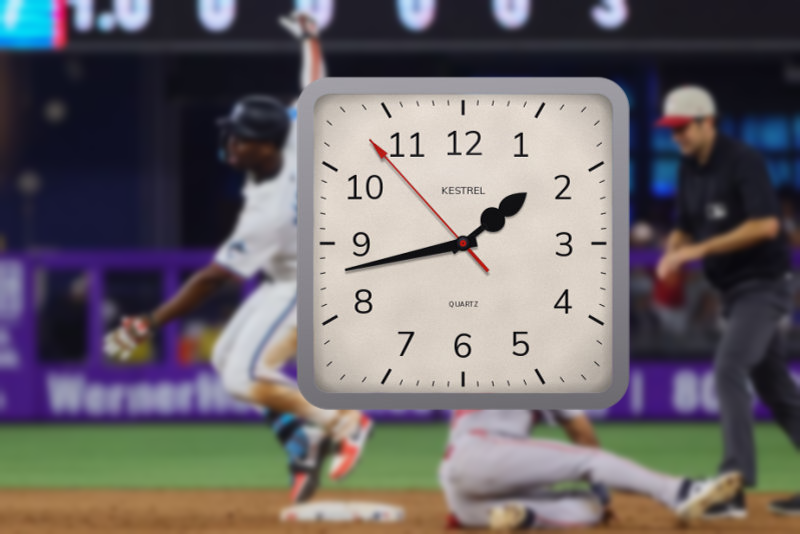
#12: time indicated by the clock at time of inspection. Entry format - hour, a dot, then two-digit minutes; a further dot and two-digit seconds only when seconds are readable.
1.42.53
